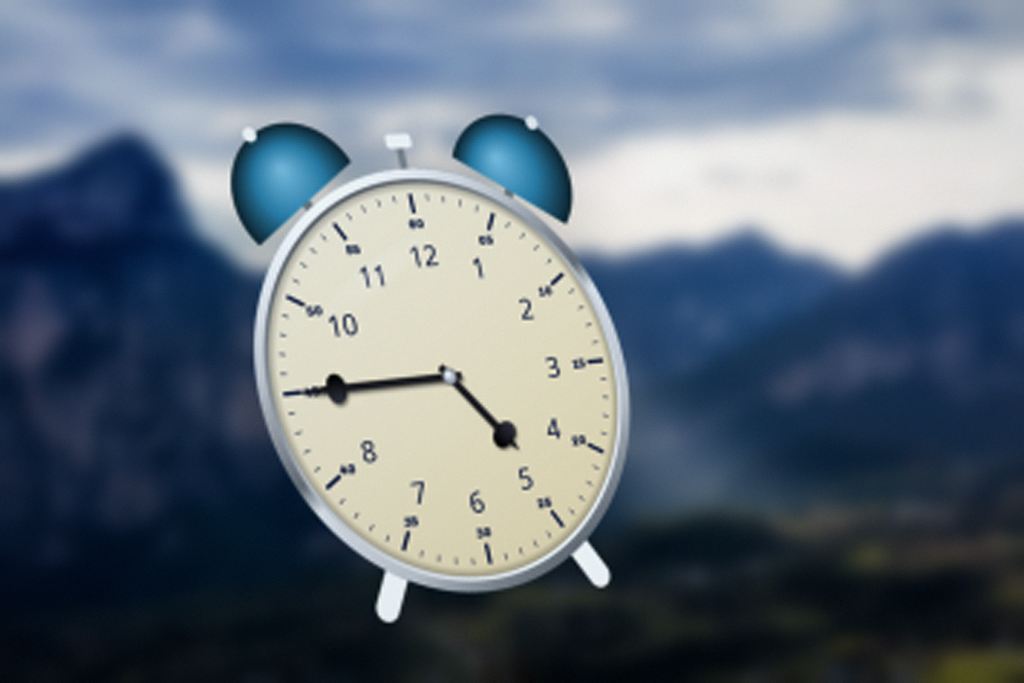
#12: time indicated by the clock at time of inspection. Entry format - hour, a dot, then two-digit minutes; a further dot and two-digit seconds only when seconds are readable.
4.45
